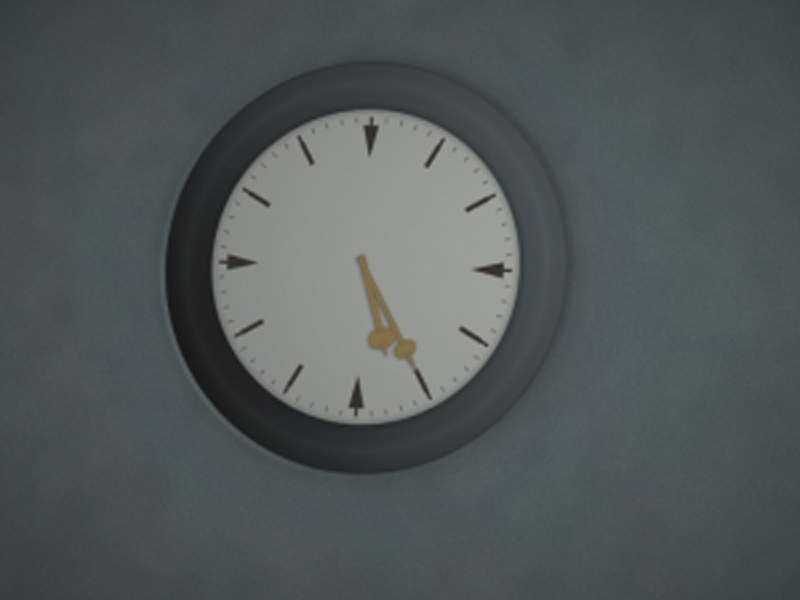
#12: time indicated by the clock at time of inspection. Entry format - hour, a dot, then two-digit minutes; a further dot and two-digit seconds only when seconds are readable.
5.25
